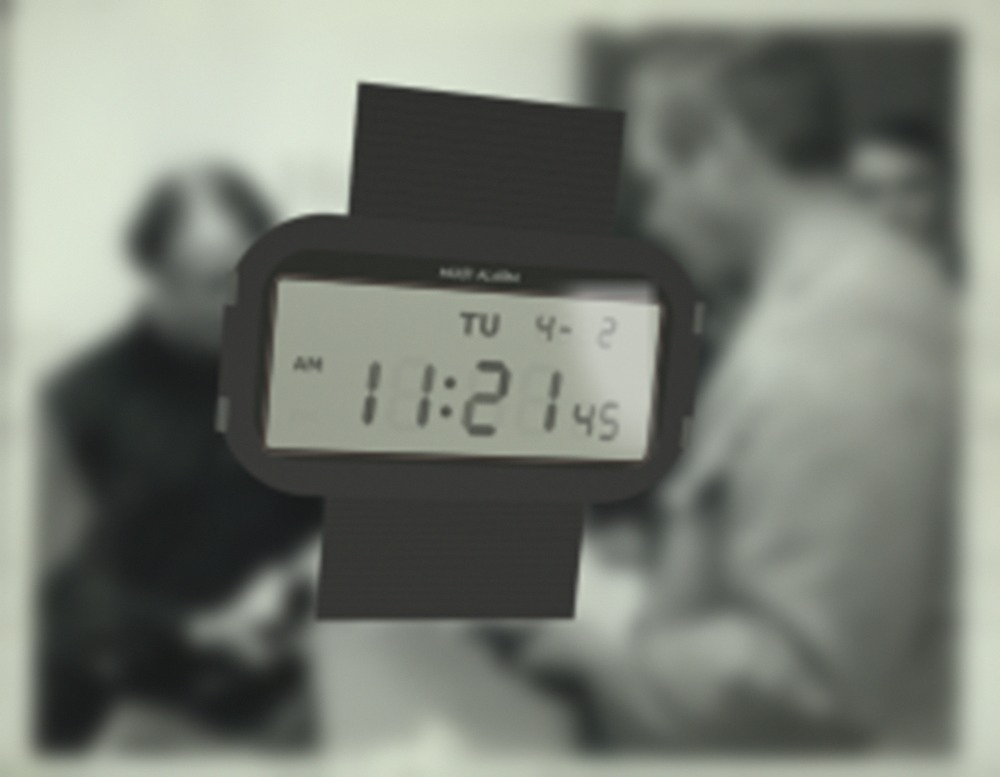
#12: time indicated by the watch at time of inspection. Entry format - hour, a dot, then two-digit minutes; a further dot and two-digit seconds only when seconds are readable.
11.21.45
